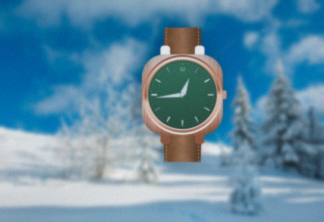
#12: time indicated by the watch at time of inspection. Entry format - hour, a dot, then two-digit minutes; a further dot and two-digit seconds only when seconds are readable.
12.44
